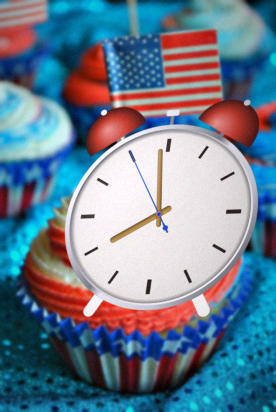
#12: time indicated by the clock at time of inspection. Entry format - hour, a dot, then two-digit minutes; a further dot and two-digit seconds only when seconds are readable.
7.58.55
